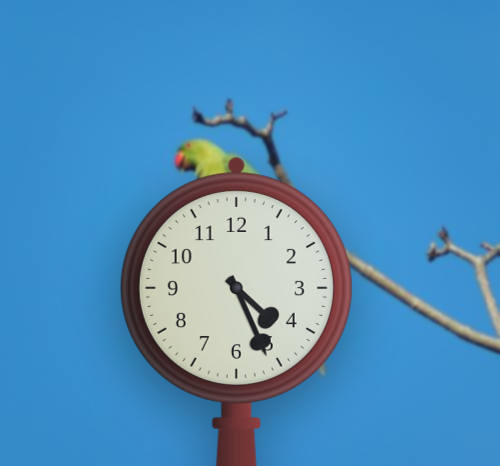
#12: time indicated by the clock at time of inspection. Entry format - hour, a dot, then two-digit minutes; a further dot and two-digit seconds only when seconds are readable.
4.26
